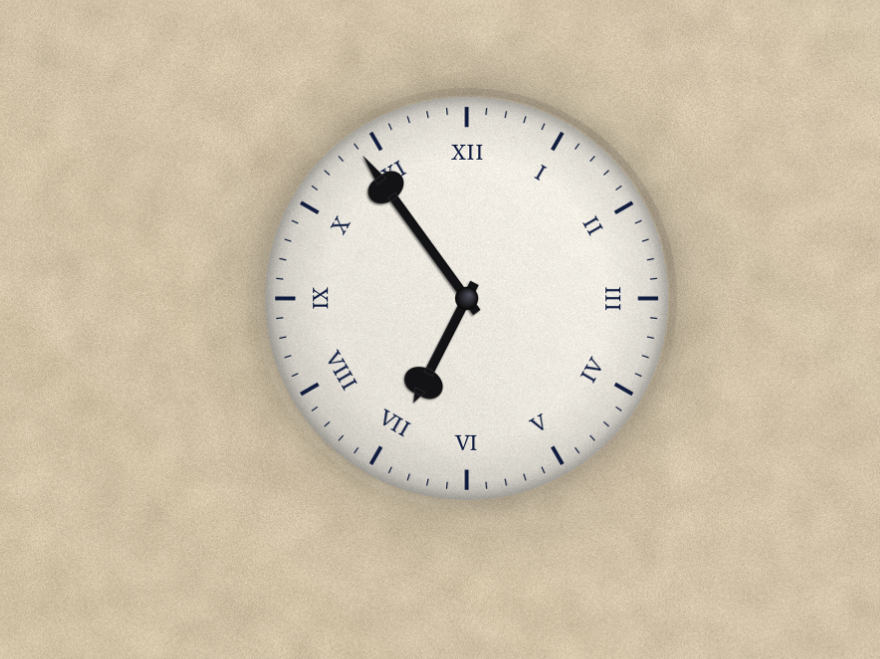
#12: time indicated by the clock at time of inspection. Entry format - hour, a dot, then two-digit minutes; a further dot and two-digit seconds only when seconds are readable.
6.54
